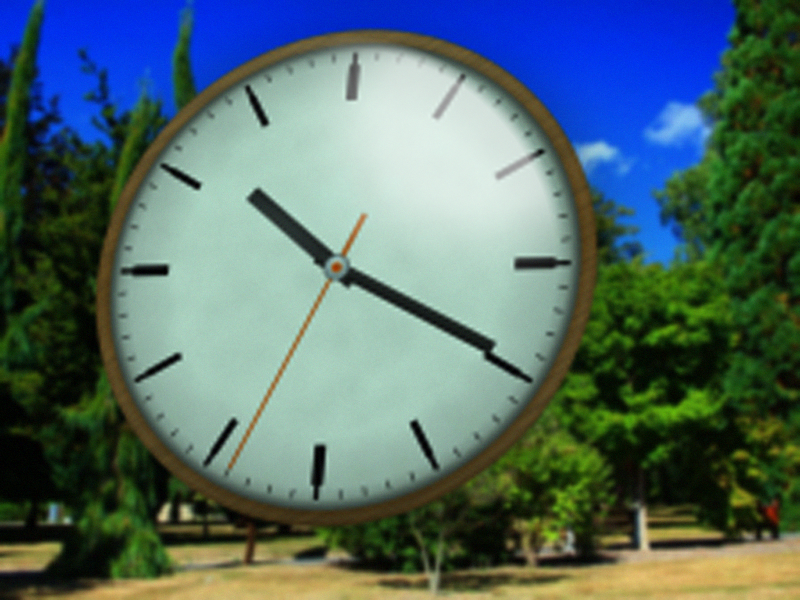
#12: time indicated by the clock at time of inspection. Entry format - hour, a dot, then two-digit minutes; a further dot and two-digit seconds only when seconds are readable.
10.19.34
